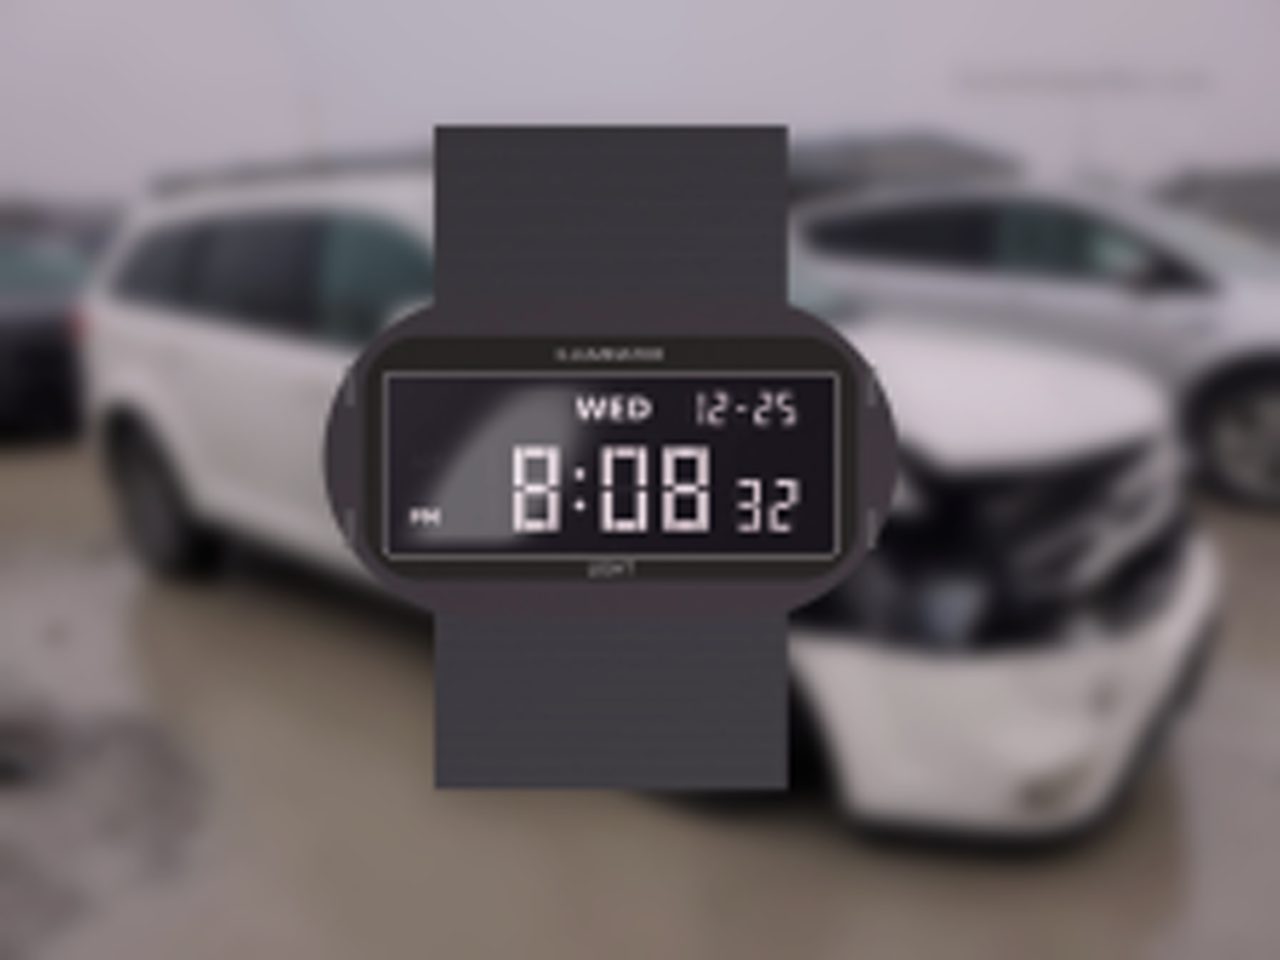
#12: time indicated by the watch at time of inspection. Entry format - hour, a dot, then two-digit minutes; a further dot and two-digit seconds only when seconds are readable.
8.08.32
